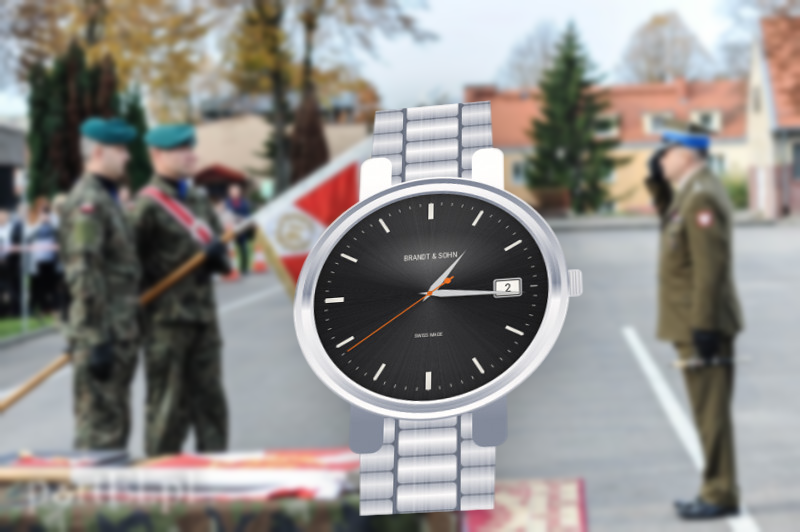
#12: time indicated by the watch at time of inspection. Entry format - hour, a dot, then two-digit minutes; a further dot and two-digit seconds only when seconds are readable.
1.15.39
